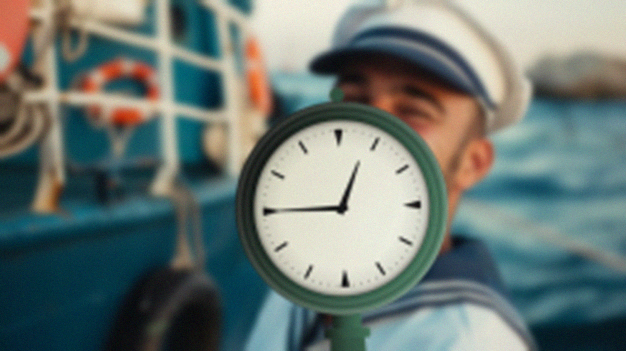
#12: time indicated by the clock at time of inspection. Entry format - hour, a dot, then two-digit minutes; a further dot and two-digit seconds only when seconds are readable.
12.45
